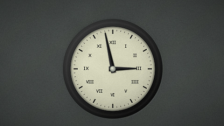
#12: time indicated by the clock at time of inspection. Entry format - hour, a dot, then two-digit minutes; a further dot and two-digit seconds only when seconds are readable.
2.58
